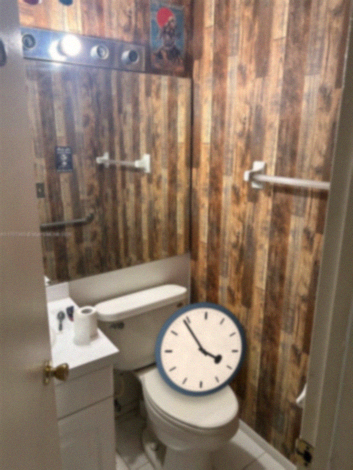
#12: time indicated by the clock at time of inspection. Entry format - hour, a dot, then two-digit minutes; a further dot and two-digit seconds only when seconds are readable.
3.54
